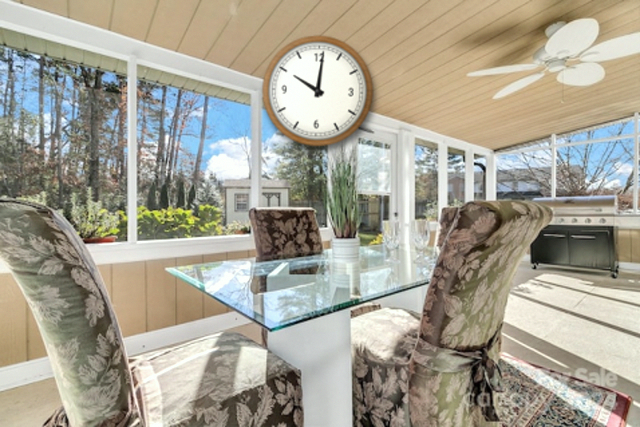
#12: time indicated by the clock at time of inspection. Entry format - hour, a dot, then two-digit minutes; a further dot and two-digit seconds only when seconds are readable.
10.01
